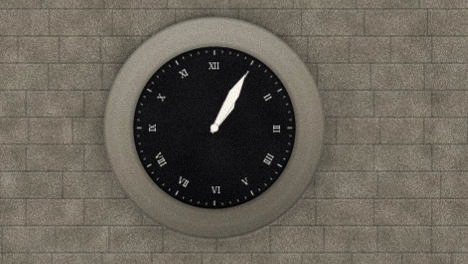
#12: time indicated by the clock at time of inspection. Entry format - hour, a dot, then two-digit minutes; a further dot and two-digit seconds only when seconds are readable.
1.05
